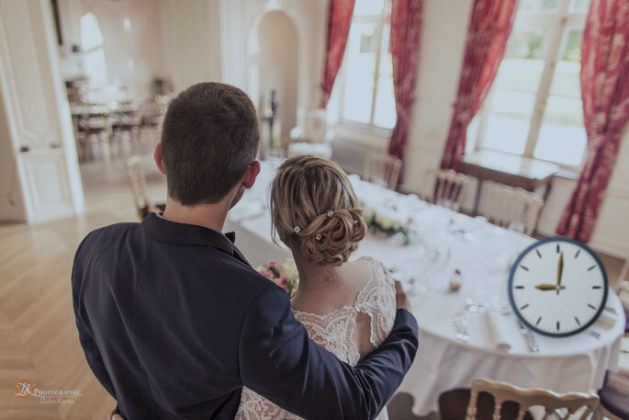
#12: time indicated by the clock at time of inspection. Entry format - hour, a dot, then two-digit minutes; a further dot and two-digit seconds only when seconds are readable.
9.01
